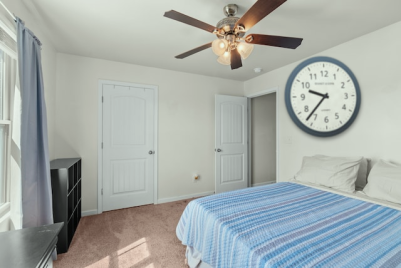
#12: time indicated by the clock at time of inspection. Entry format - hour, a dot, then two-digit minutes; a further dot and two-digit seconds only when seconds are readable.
9.37
